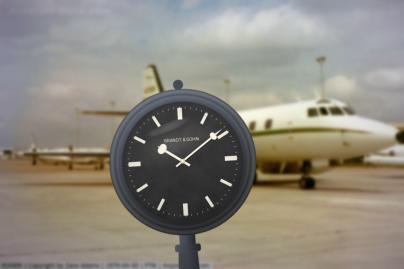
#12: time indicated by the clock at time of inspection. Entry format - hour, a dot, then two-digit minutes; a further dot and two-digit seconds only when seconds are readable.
10.09
